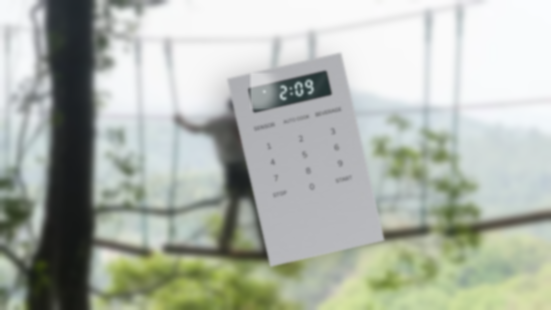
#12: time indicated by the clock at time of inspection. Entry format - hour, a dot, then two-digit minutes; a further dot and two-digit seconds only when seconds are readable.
2.09
